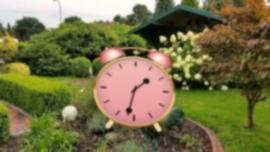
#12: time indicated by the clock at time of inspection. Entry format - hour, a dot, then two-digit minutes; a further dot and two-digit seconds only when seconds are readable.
1.32
